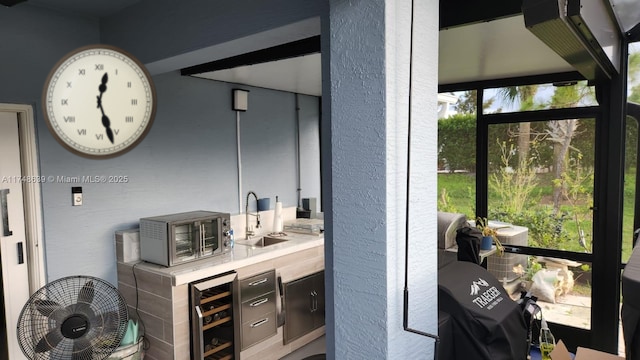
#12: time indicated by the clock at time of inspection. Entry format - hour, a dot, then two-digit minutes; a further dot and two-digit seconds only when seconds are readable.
12.27
